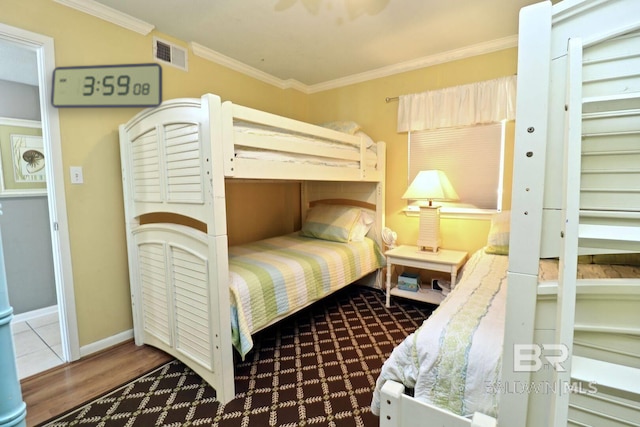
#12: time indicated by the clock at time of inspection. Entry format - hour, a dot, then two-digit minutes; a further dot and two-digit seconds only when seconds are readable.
3.59.08
